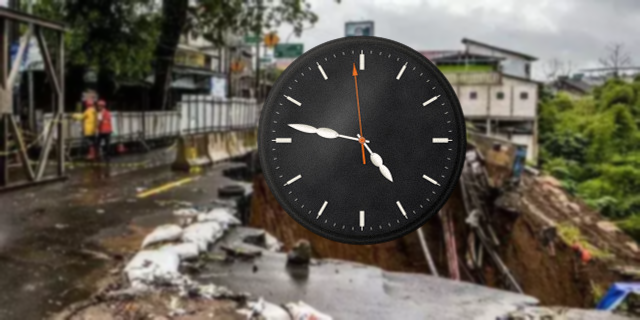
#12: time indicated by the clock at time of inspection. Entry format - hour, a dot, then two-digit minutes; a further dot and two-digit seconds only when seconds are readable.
4.46.59
